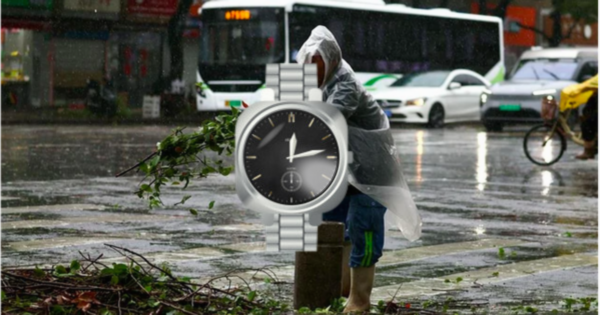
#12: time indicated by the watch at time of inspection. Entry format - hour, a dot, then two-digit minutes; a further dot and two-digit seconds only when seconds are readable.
12.13
